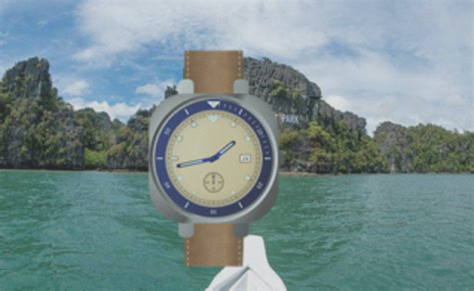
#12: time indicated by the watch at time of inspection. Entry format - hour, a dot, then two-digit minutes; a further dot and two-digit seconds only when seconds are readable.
1.43
